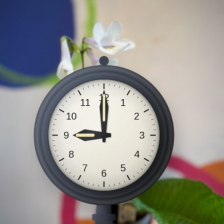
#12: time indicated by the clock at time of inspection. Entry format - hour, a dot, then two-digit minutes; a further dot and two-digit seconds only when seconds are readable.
9.00
